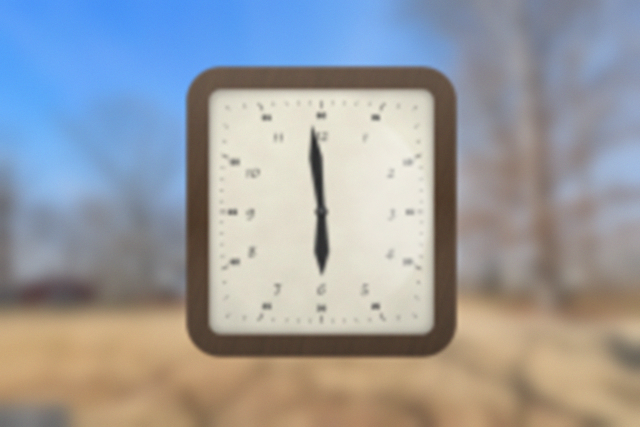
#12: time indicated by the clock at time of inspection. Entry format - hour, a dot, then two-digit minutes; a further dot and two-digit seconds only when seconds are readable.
5.59
